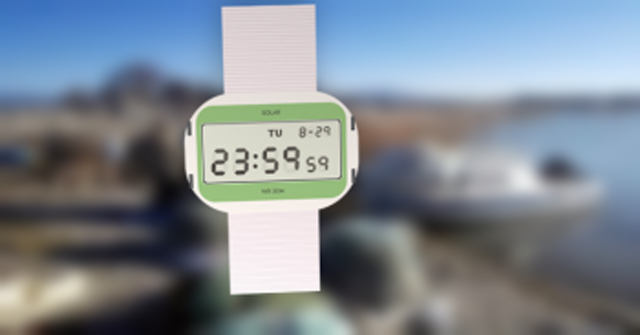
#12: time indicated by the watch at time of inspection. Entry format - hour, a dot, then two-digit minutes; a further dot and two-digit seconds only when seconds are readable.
23.59.59
